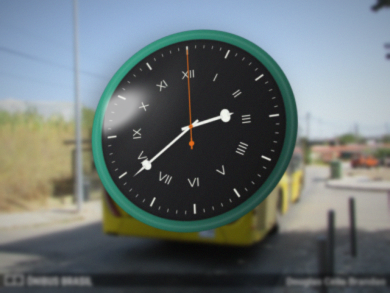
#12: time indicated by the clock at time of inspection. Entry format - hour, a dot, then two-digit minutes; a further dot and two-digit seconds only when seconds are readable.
2.39.00
